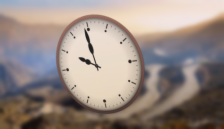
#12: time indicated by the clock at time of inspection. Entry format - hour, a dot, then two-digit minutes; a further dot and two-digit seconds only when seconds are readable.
9.59
